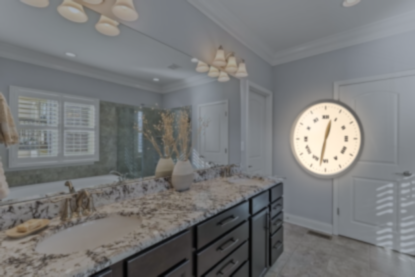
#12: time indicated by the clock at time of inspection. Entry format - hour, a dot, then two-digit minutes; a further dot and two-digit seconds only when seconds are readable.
12.32
